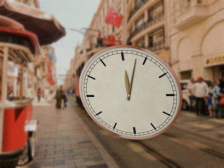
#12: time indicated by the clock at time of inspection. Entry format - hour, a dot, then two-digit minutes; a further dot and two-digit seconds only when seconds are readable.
12.03
